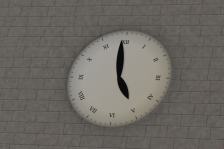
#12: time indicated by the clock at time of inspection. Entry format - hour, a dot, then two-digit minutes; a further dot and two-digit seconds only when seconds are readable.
4.59
